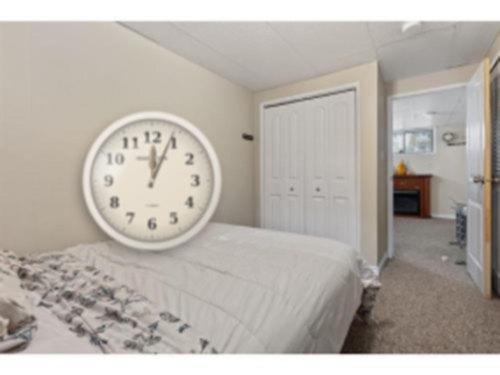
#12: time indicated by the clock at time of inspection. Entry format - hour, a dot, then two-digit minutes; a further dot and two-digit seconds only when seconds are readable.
12.04
